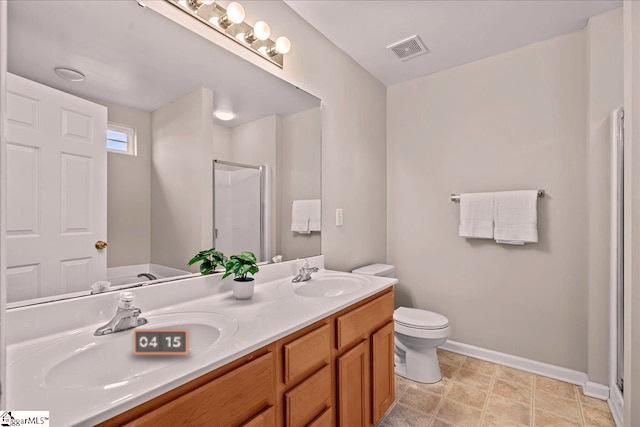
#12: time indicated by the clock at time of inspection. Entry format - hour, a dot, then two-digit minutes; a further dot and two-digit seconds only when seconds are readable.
4.15
